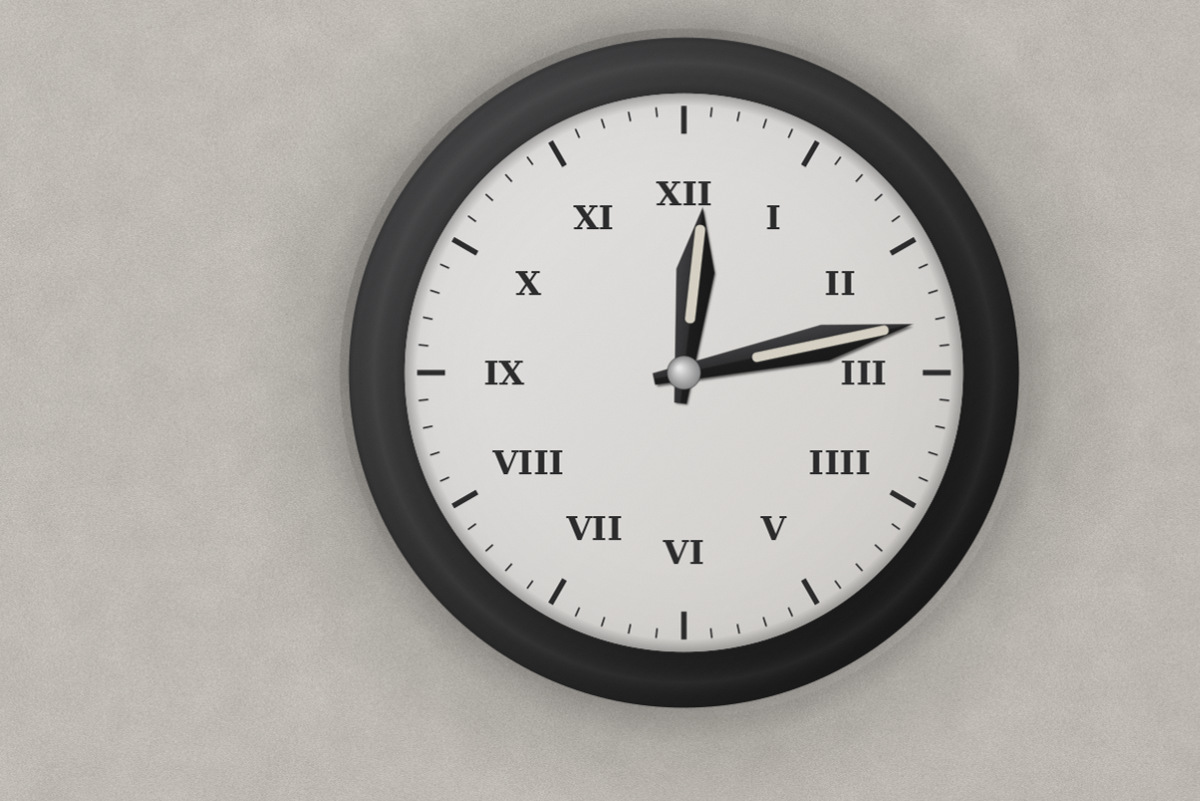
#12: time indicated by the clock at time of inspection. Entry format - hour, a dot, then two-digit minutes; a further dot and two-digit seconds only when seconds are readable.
12.13
